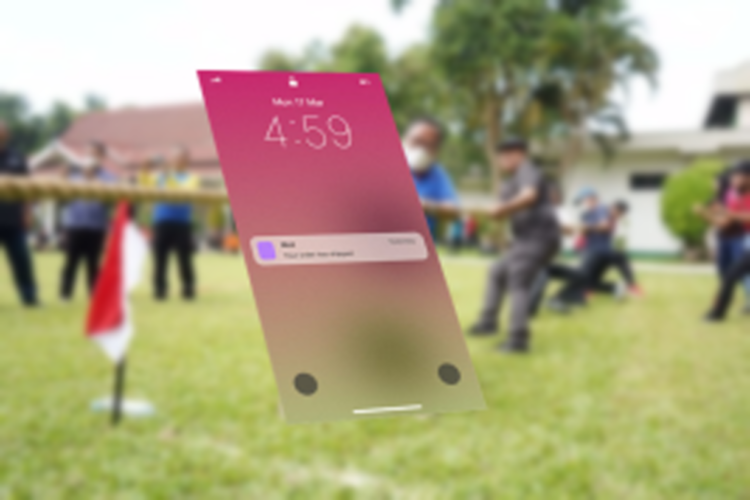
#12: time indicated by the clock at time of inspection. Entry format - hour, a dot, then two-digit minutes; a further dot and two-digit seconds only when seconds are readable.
4.59
